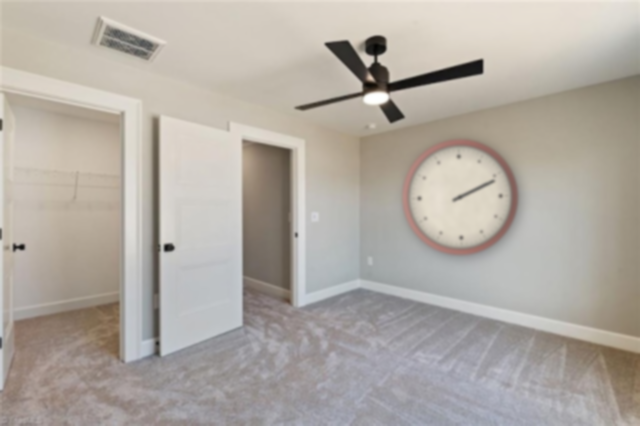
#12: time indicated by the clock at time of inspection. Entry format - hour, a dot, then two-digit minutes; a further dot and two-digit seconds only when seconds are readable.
2.11
